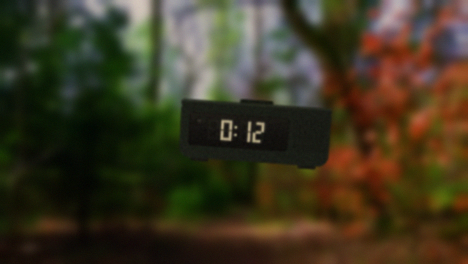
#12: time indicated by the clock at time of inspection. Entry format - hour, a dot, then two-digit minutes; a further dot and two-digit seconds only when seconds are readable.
0.12
